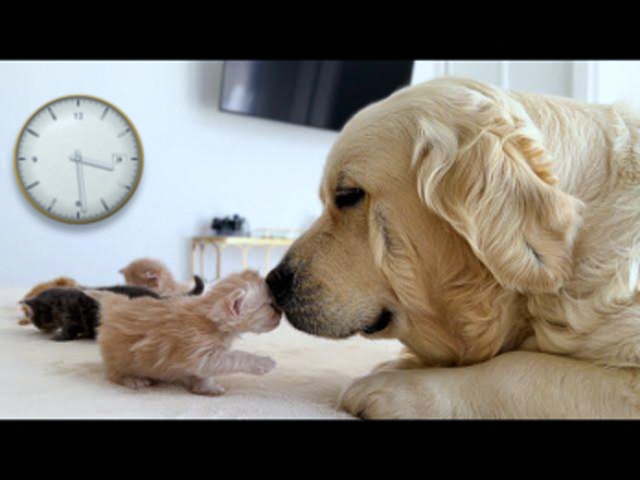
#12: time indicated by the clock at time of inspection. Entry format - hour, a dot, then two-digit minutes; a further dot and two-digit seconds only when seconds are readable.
3.29
